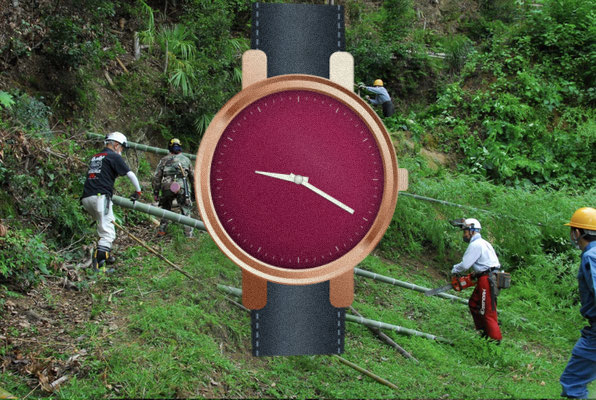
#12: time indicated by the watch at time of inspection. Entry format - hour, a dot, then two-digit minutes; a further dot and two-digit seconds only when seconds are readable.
9.20
